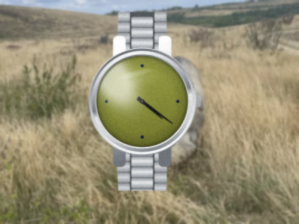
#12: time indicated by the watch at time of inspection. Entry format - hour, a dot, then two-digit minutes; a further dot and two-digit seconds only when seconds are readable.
4.21
